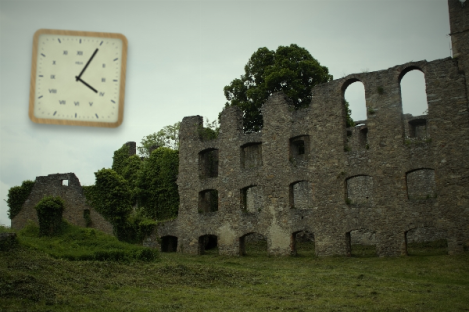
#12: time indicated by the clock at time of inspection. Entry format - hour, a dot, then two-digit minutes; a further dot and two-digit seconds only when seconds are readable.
4.05
